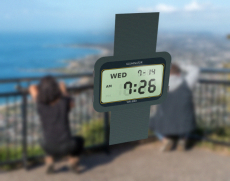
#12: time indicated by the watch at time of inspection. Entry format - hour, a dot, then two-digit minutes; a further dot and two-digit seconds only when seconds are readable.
7.26
